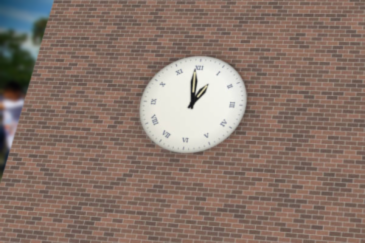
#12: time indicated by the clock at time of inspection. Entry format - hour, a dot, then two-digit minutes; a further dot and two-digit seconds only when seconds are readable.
12.59
